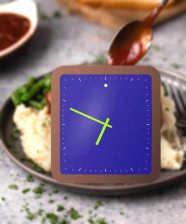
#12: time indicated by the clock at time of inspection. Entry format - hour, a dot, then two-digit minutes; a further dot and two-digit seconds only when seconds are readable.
6.49
